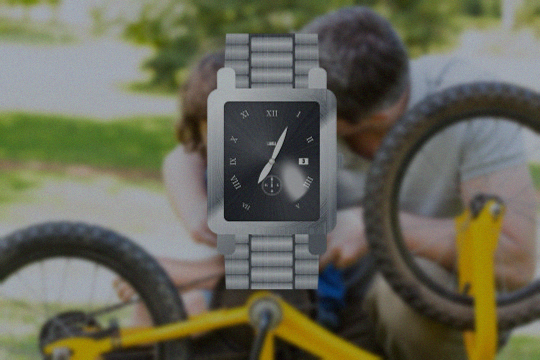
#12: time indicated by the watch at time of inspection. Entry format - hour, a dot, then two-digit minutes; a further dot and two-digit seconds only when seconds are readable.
7.04
